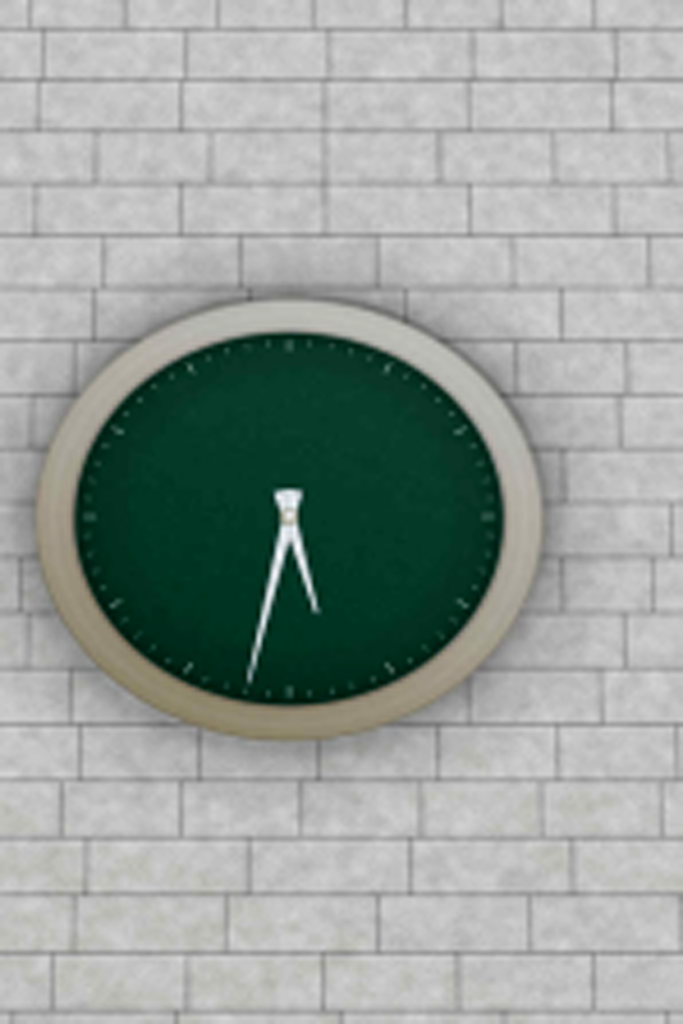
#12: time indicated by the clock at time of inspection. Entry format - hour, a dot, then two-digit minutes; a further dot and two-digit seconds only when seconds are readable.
5.32
